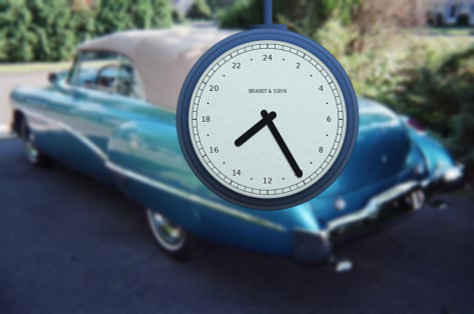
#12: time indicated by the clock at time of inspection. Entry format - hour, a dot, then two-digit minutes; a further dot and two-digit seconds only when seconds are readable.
15.25
